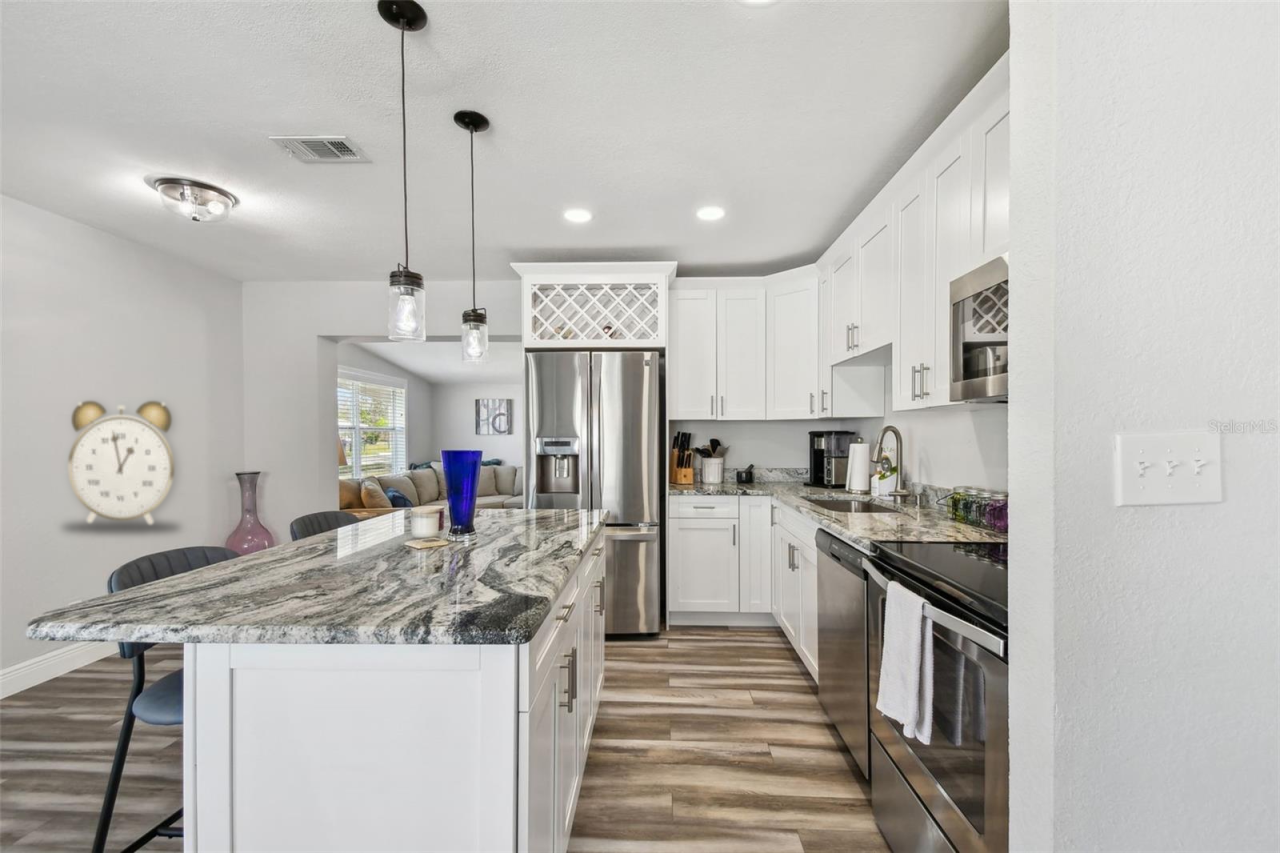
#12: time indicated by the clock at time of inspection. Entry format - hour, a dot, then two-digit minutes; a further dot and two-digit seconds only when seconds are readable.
12.58
